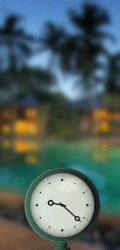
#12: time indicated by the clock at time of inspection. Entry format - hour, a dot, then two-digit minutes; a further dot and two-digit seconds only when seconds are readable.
9.22
